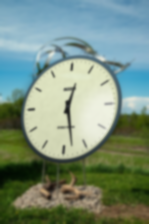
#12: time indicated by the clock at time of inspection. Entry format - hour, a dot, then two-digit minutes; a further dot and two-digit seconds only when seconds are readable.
12.28
